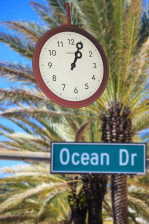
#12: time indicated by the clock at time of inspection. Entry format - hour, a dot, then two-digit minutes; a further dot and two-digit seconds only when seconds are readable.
1.04
